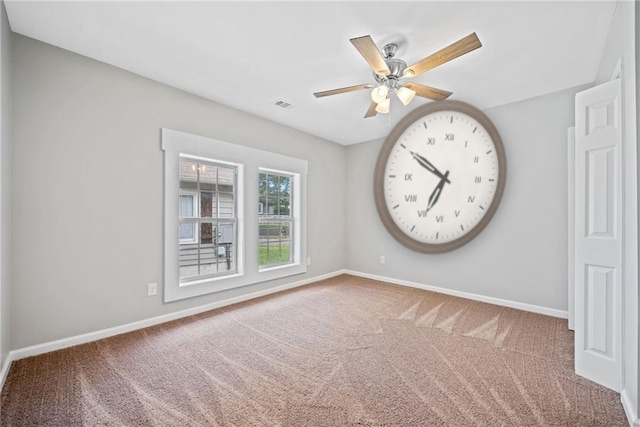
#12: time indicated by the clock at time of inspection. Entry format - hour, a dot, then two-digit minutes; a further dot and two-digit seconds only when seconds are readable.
6.50
